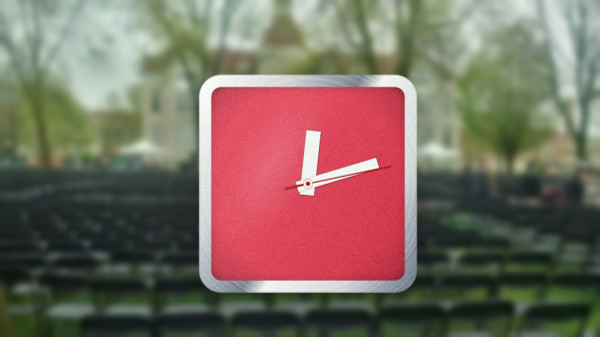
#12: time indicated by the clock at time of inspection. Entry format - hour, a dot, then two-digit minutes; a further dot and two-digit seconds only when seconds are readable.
12.12.13
